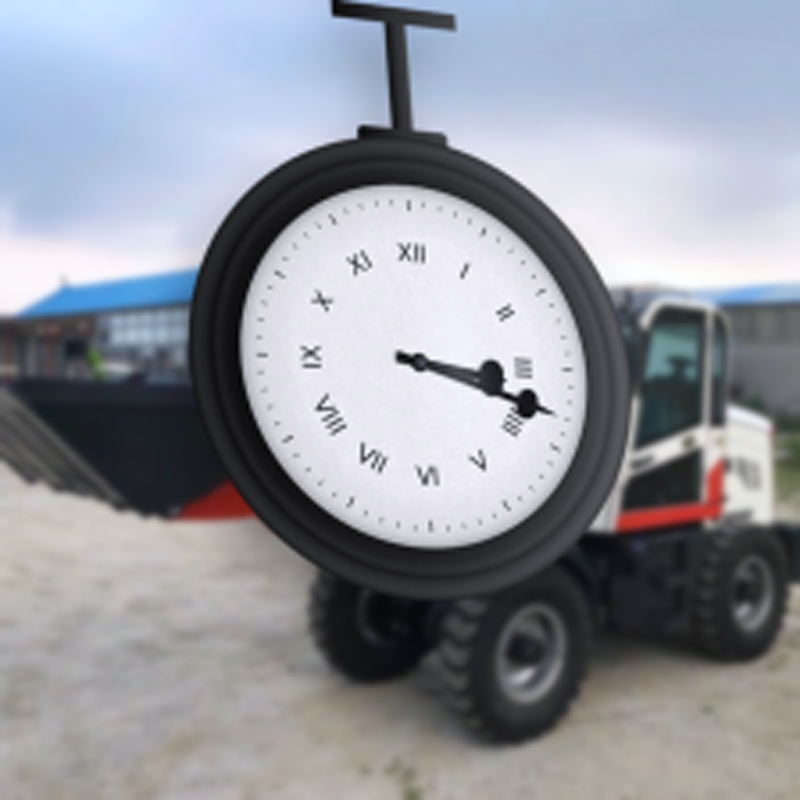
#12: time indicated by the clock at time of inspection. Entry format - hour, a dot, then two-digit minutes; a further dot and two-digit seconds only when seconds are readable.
3.18
